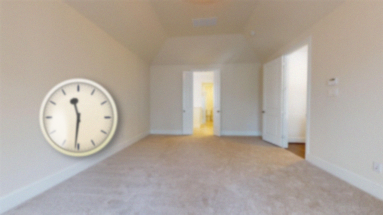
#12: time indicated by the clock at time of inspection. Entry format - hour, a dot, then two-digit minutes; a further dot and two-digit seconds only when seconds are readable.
11.31
